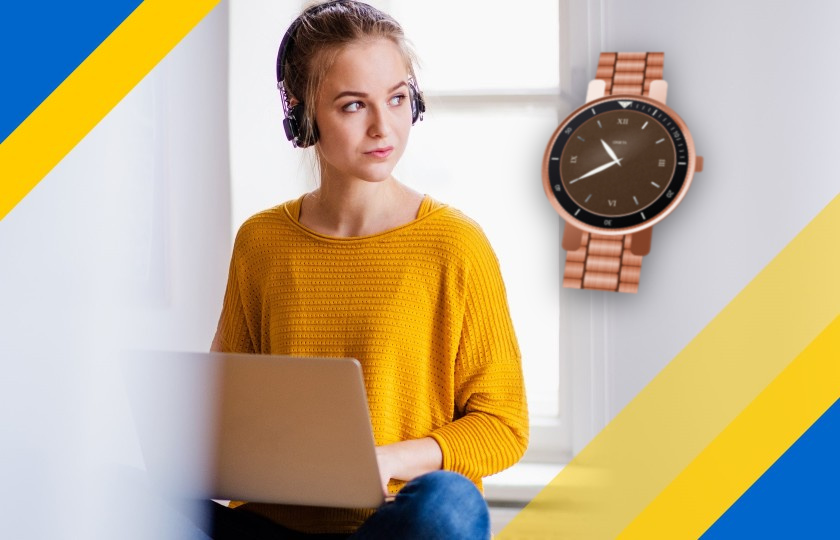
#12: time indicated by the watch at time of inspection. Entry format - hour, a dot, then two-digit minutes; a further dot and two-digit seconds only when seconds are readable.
10.40
